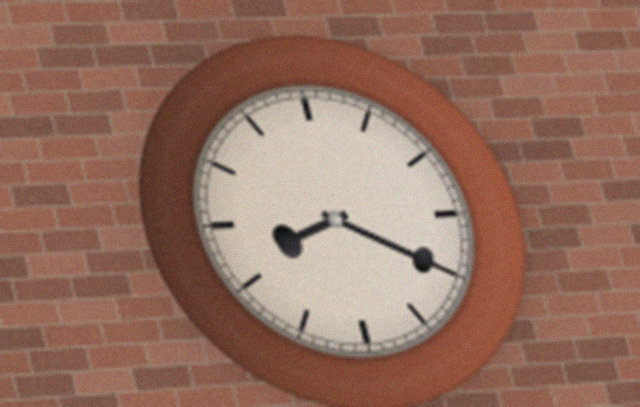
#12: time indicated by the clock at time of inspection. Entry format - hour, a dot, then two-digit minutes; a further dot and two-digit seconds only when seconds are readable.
8.20
